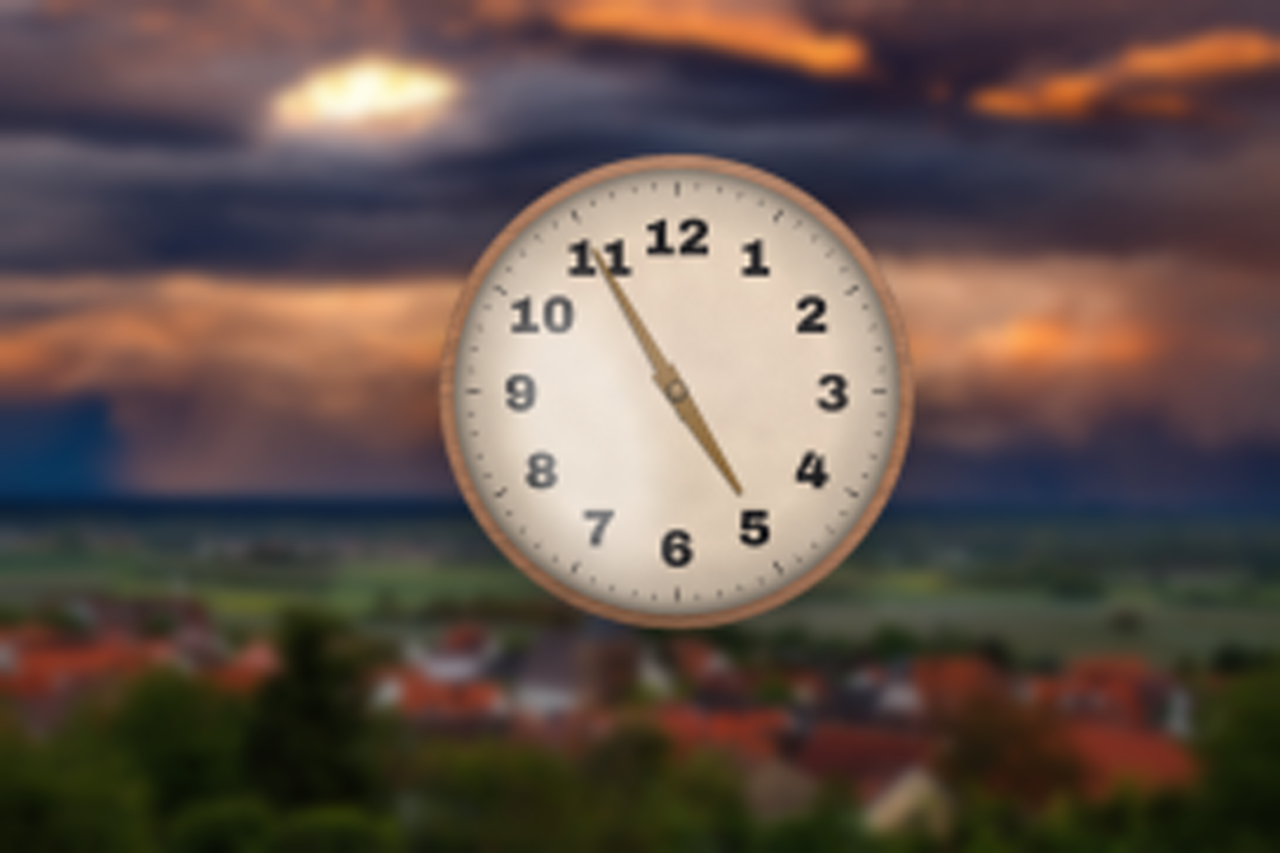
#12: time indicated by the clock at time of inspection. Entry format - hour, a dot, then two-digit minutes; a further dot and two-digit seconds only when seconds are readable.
4.55
